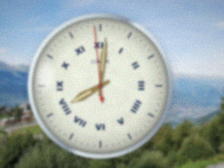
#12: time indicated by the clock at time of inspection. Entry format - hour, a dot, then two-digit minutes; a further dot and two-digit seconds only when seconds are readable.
8.00.59
